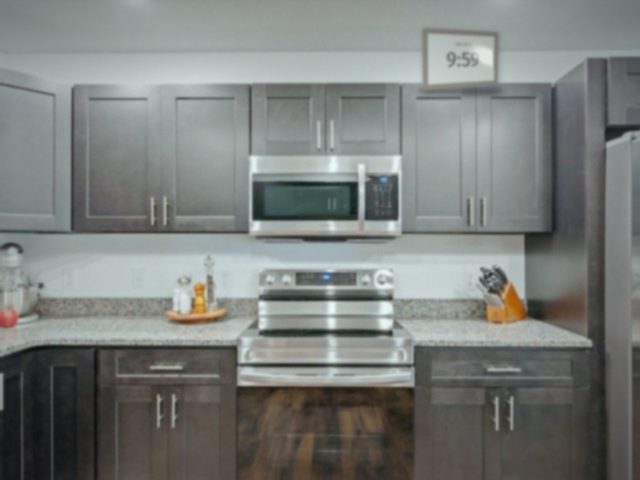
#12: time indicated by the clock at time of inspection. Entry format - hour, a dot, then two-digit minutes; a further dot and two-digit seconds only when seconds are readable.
9.59
